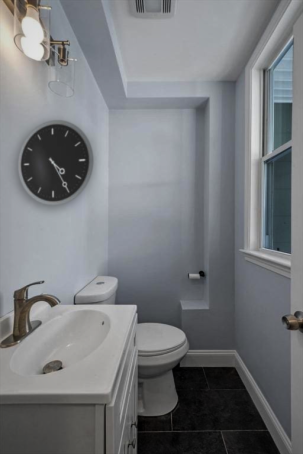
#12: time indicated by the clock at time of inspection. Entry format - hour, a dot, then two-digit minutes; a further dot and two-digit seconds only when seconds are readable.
4.25
